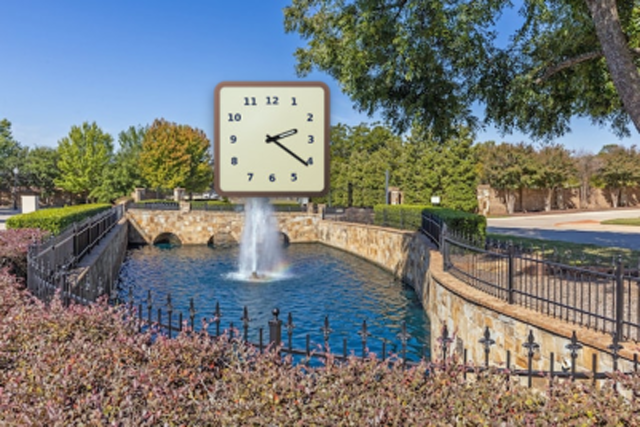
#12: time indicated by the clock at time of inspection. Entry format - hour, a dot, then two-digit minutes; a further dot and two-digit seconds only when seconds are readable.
2.21
